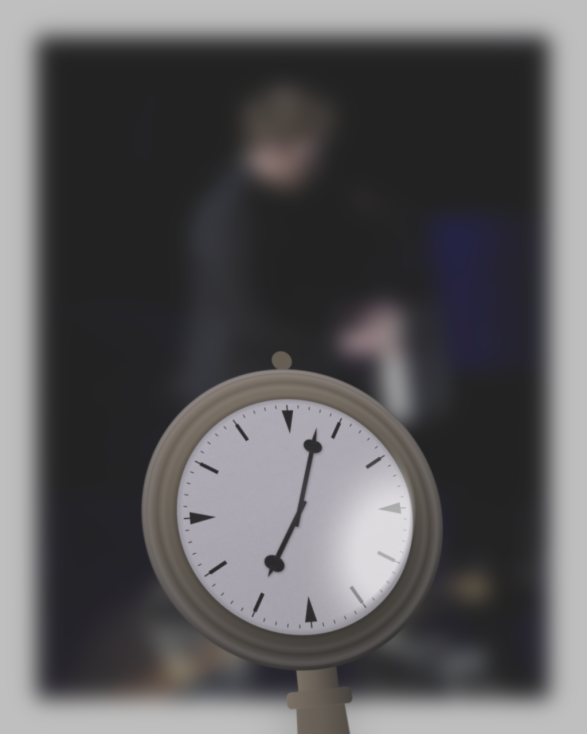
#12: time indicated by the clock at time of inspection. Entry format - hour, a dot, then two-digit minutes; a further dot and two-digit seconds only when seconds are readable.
7.03
